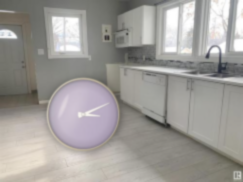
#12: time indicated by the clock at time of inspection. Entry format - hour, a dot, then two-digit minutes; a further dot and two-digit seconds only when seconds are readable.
3.11
